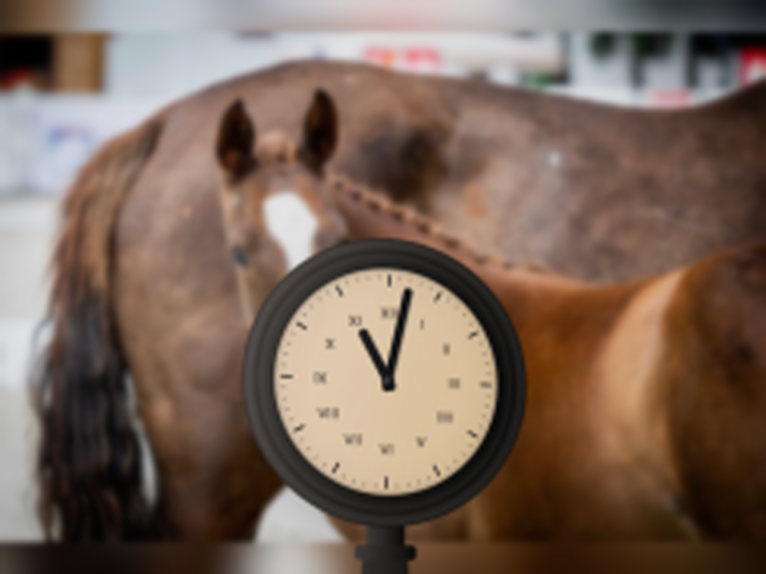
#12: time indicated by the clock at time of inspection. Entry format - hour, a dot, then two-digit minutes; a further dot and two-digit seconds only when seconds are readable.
11.02
